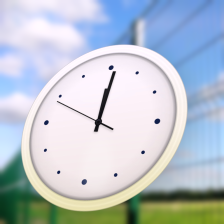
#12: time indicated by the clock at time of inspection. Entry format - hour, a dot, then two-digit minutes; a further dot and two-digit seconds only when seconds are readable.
12.00.49
